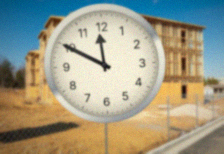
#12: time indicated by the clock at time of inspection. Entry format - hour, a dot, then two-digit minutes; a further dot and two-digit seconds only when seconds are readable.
11.50
